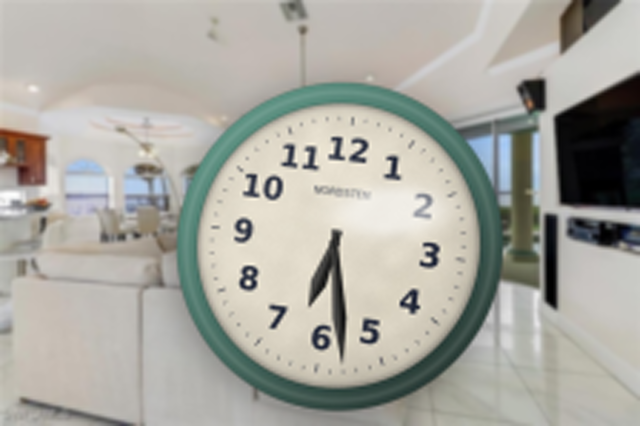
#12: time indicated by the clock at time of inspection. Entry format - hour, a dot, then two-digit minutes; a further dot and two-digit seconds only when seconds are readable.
6.28
